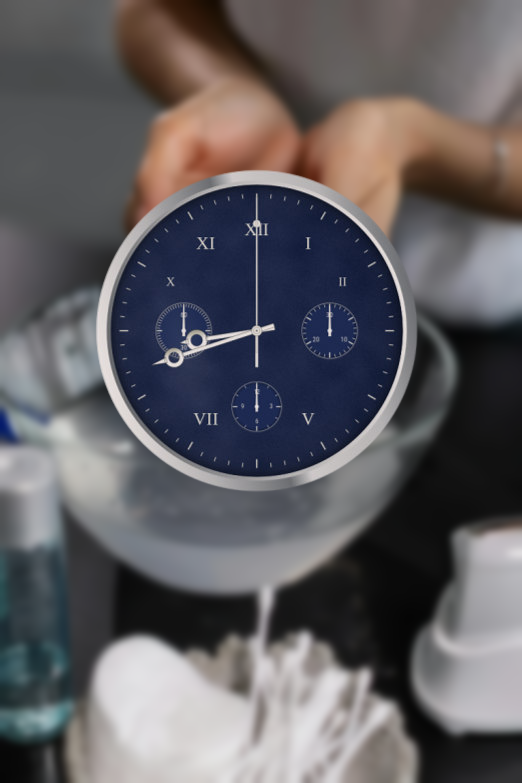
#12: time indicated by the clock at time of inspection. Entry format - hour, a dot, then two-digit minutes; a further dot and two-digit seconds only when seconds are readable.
8.42
